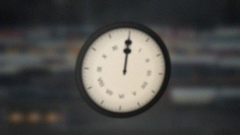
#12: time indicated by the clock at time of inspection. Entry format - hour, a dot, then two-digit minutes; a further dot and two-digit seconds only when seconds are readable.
12.00
